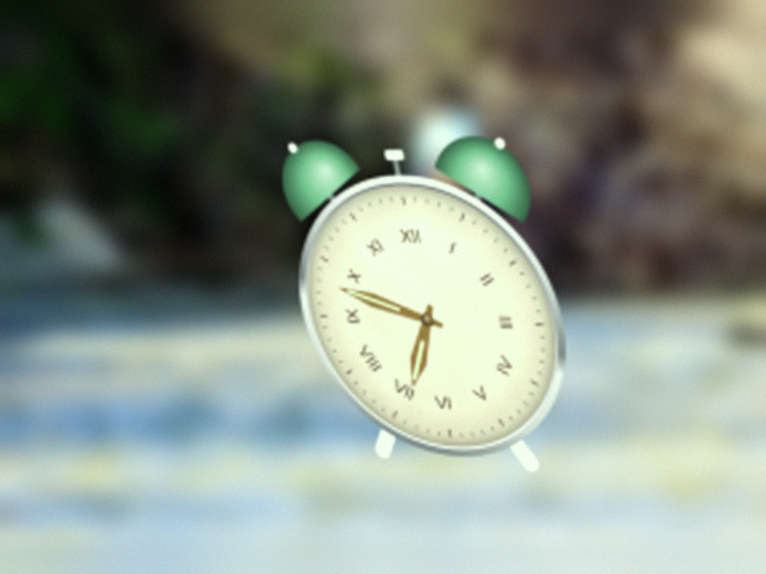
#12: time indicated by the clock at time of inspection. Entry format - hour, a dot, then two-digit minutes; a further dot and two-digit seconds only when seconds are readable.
6.48
